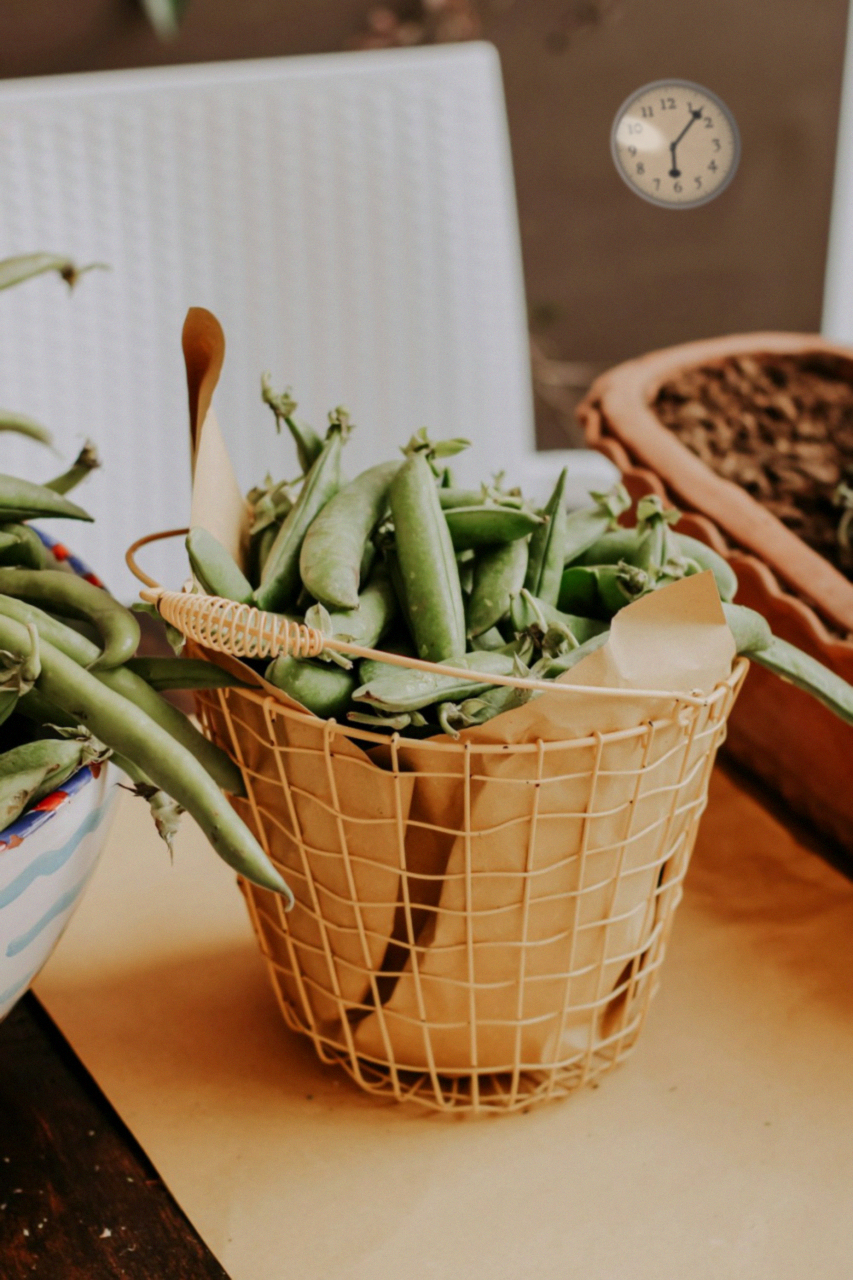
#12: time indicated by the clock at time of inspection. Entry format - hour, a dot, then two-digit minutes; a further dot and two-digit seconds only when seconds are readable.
6.07
